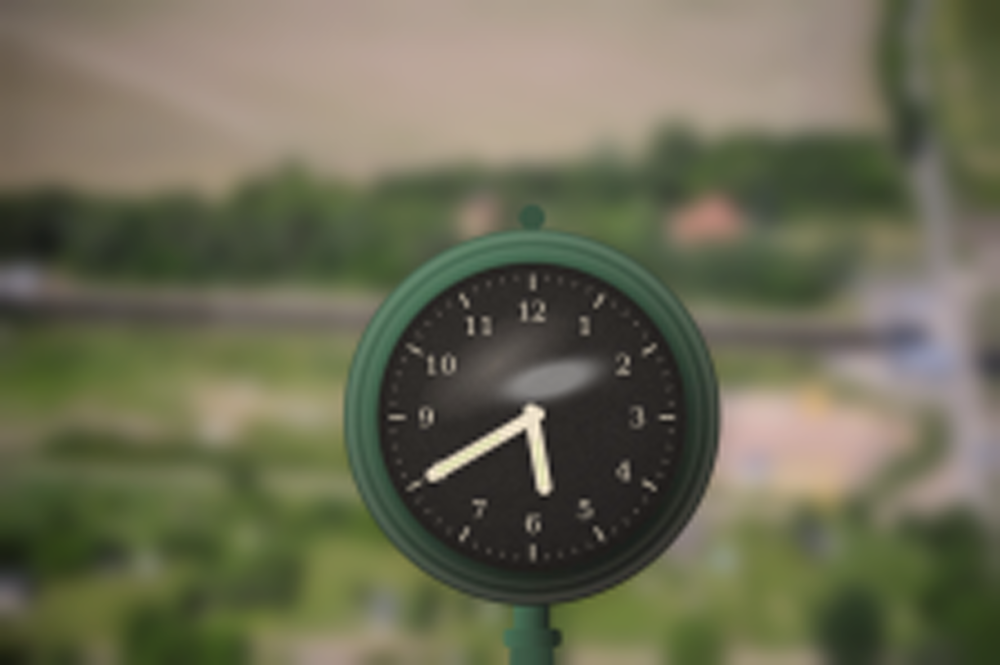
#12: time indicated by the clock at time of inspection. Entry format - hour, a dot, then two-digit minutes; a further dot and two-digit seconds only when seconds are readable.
5.40
